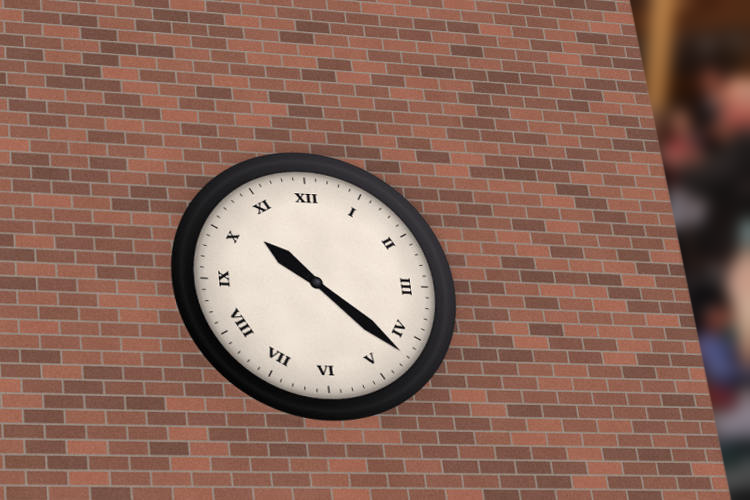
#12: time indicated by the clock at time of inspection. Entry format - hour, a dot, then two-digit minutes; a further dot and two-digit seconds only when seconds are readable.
10.22
